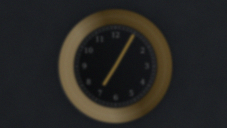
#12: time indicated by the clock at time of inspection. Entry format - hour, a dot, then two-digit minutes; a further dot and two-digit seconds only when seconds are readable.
7.05
